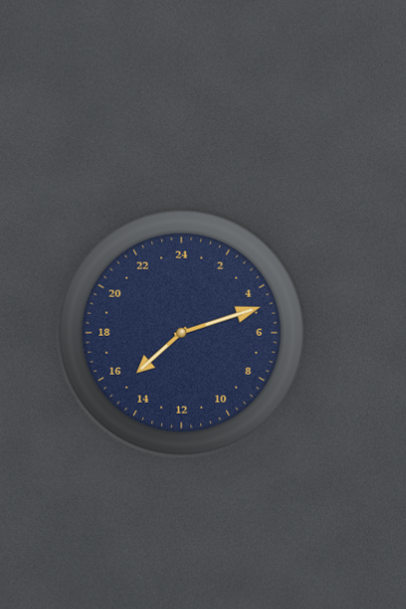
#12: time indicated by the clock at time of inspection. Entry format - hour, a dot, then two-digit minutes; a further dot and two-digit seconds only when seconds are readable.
15.12
